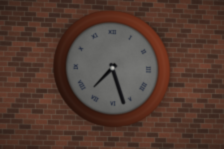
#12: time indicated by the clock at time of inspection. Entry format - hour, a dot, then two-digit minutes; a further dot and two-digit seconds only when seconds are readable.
7.27
